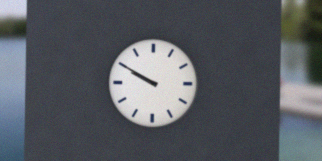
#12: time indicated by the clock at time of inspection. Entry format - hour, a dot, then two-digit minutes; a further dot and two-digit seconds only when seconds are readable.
9.50
